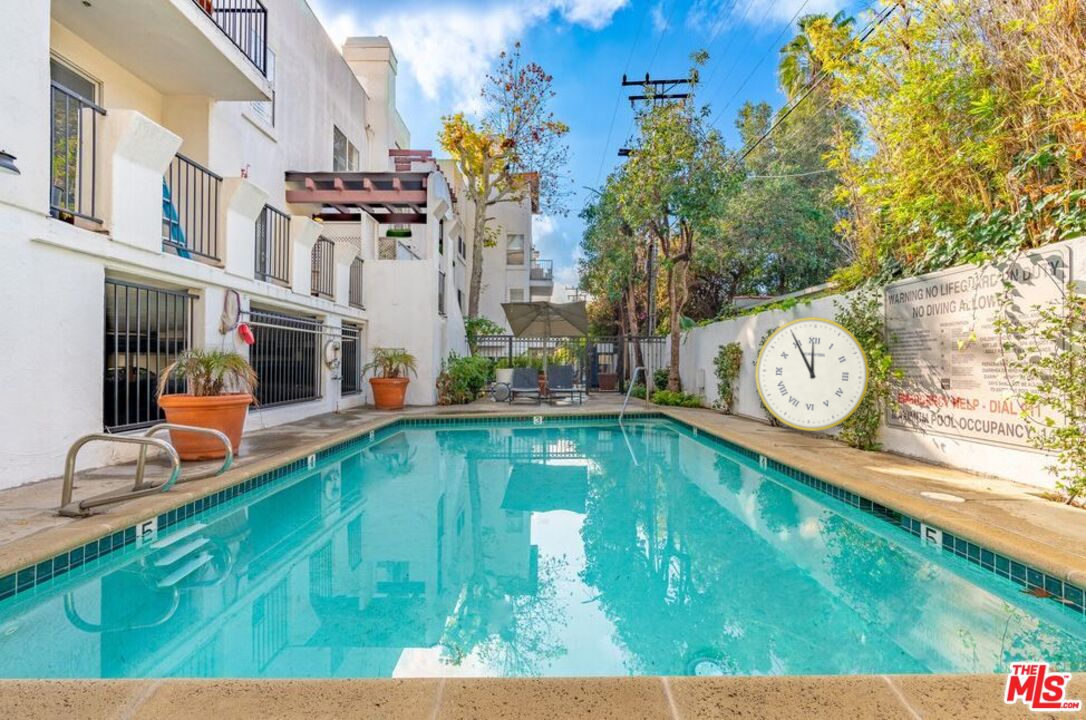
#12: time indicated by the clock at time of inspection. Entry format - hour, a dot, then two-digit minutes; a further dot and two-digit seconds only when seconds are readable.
11.55
